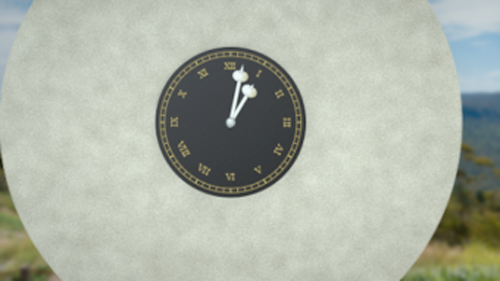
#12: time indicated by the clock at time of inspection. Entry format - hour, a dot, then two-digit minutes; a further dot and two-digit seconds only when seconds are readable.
1.02
